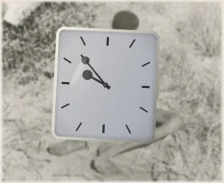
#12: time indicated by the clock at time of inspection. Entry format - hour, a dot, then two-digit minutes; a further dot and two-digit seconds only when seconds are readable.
9.53
